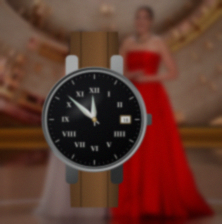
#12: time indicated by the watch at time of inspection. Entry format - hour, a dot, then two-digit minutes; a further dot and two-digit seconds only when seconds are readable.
11.52
